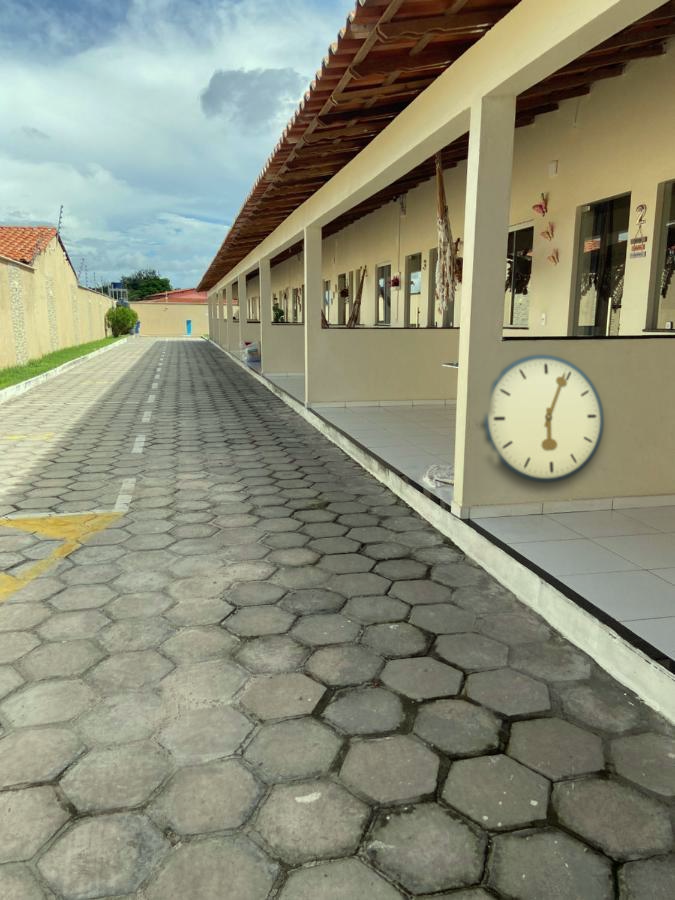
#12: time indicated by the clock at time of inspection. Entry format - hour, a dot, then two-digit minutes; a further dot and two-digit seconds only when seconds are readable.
6.04
